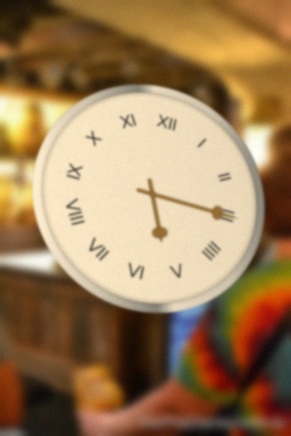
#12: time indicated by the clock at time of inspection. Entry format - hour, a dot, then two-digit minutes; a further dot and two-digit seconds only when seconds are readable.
5.15
